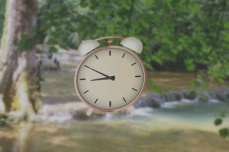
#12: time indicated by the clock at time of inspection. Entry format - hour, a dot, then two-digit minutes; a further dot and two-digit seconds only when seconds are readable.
8.50
